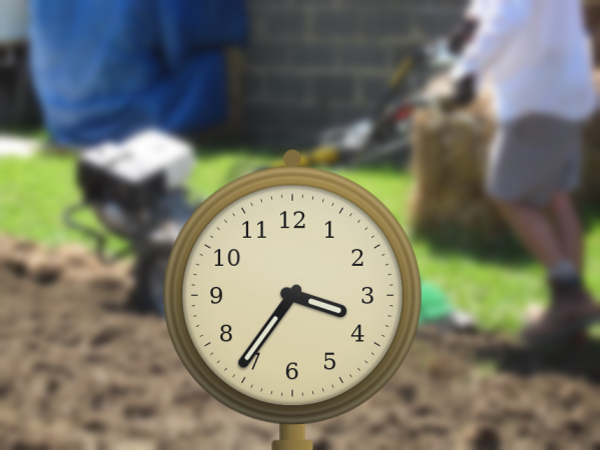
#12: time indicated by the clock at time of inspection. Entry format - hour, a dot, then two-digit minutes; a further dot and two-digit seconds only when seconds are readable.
3.36
